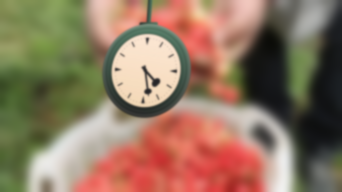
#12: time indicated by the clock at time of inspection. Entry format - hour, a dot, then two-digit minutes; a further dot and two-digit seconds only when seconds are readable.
4.28
